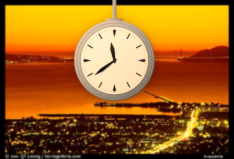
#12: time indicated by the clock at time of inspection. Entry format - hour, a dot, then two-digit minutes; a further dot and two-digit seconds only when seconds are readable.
11.39
